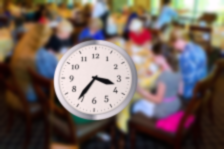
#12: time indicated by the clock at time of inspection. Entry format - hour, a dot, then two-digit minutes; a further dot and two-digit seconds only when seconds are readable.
3.36
